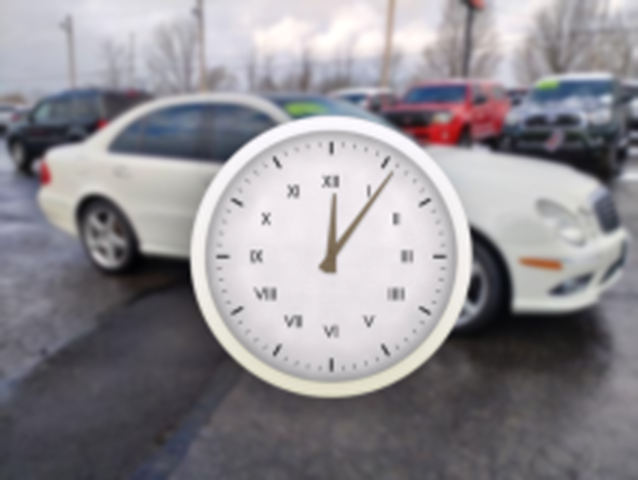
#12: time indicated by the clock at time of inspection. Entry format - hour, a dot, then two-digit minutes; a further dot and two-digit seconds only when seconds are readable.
12.06
